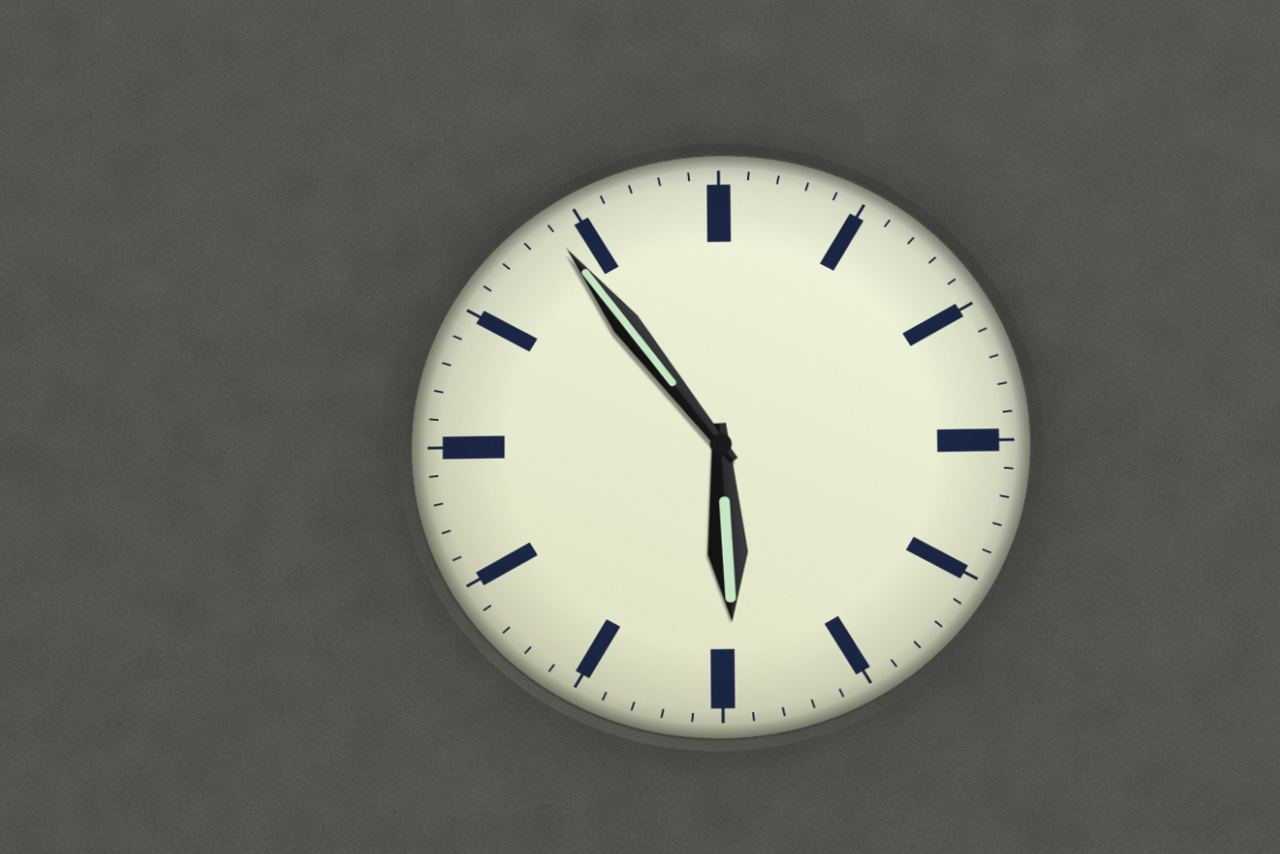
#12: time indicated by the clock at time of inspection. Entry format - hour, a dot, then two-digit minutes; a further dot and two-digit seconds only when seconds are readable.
5.54
